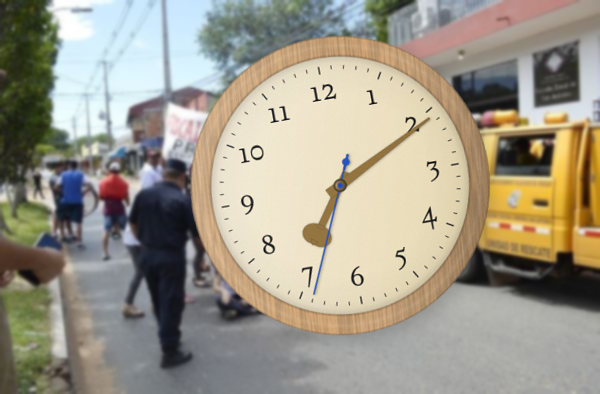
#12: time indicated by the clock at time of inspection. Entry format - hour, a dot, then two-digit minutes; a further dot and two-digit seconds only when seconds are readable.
7.10.34
